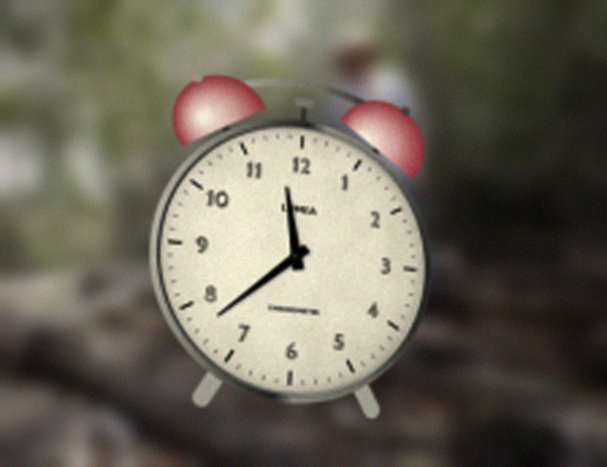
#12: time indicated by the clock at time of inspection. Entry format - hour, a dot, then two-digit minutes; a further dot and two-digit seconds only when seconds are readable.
11.38
